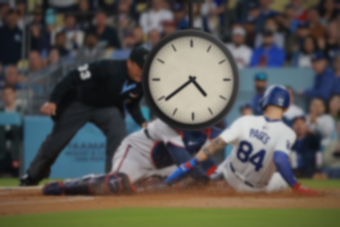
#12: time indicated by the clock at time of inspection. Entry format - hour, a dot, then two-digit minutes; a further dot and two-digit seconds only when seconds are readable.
4.39
